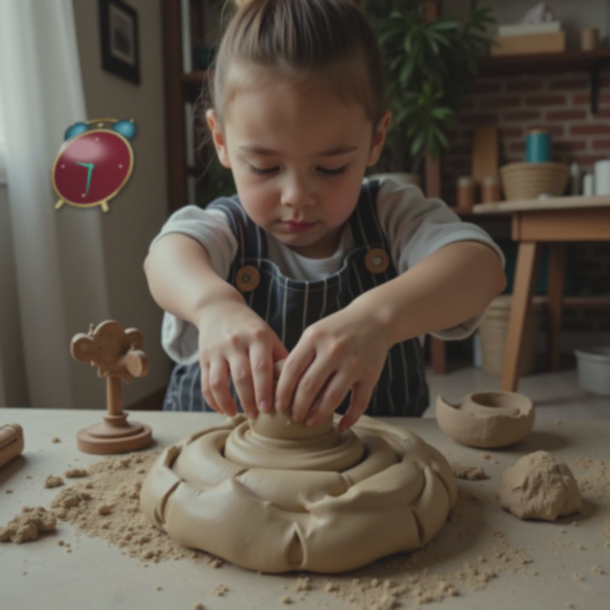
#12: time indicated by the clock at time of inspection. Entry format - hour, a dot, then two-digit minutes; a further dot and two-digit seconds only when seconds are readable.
9.29
